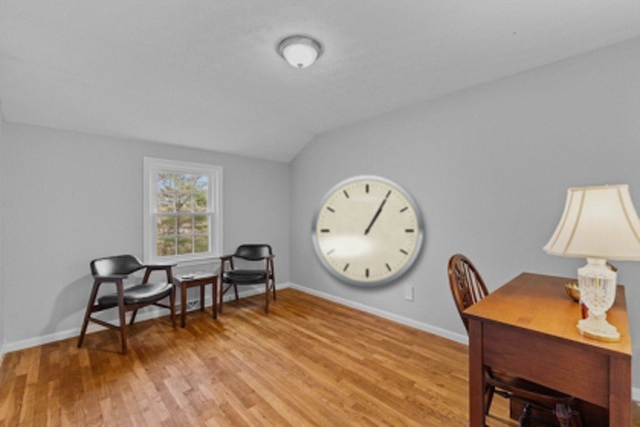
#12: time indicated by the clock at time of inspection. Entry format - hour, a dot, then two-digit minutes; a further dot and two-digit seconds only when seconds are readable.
1.05
